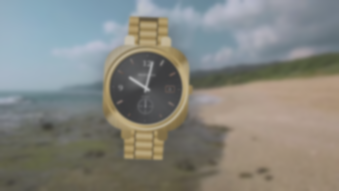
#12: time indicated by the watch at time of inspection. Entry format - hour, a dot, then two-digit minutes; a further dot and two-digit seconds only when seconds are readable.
10.02
